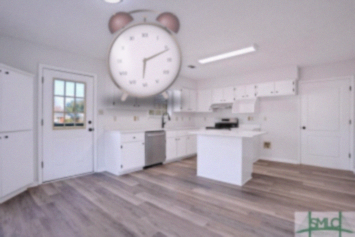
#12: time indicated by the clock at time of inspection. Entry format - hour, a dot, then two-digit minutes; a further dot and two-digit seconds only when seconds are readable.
6.11
